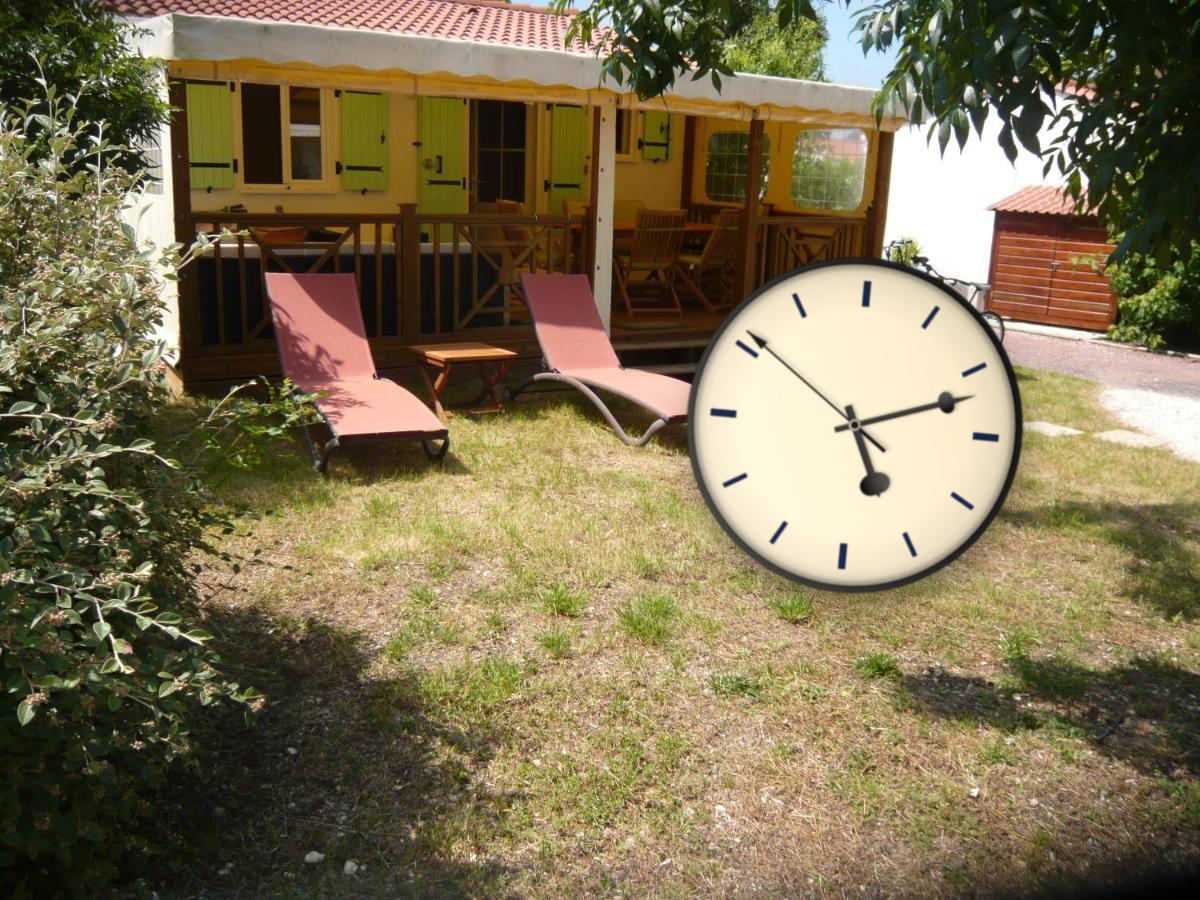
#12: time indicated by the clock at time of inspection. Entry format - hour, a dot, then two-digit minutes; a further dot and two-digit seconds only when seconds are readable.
5.11.51
